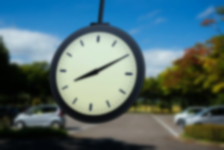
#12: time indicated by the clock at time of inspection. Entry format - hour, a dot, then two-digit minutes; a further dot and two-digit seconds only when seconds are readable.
8.10
